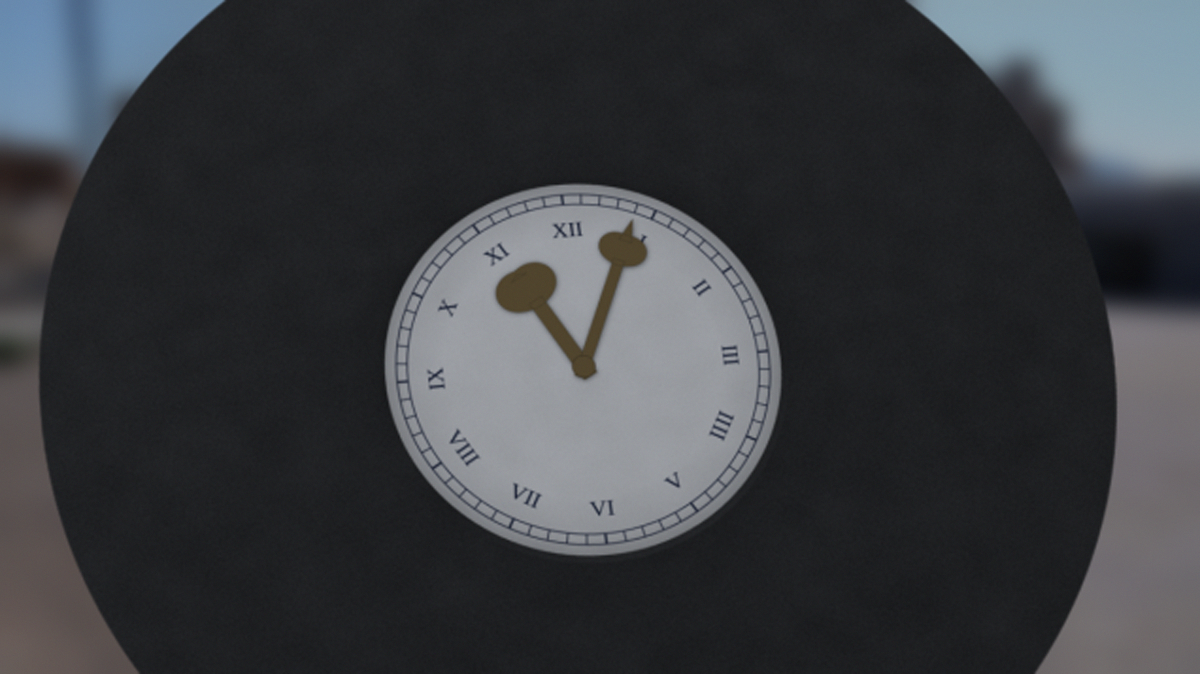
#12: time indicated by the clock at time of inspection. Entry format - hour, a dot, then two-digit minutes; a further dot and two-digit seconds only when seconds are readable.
11.04
